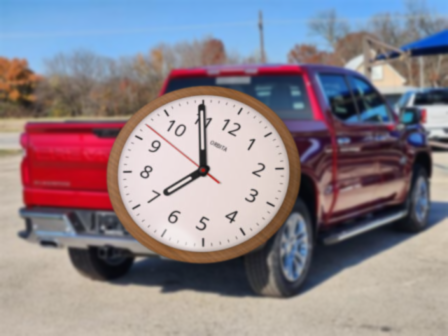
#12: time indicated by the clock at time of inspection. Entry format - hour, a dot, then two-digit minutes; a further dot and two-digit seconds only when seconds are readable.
6.54.47
